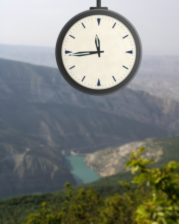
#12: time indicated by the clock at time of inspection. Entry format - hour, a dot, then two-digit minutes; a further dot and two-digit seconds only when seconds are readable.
11.44
